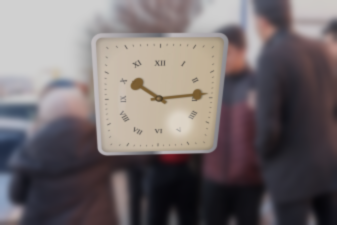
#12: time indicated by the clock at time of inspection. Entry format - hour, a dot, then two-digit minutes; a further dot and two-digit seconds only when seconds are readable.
10.14
